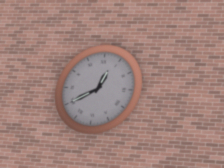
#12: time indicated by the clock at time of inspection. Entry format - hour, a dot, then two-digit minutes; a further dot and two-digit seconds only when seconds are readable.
12.40
